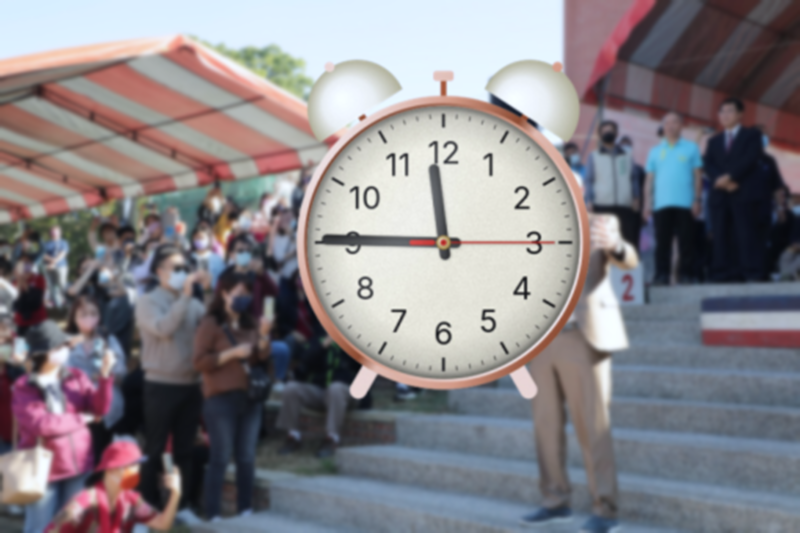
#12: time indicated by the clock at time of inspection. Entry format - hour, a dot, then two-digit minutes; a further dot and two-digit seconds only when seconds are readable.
11.45.15
